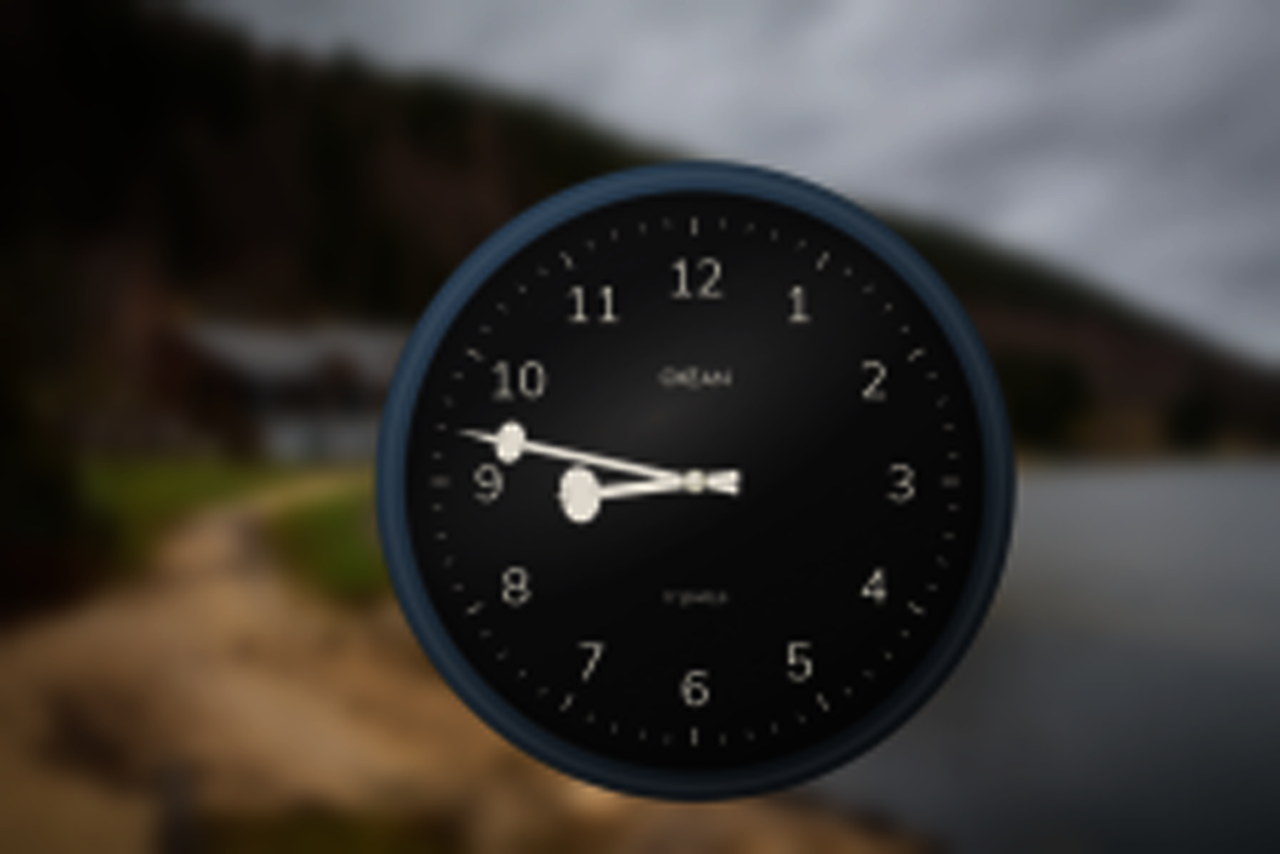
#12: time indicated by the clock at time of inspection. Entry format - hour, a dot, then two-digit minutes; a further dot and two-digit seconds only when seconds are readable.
8.47
